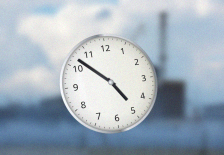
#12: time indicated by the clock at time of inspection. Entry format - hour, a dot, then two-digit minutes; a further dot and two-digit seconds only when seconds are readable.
4.52
